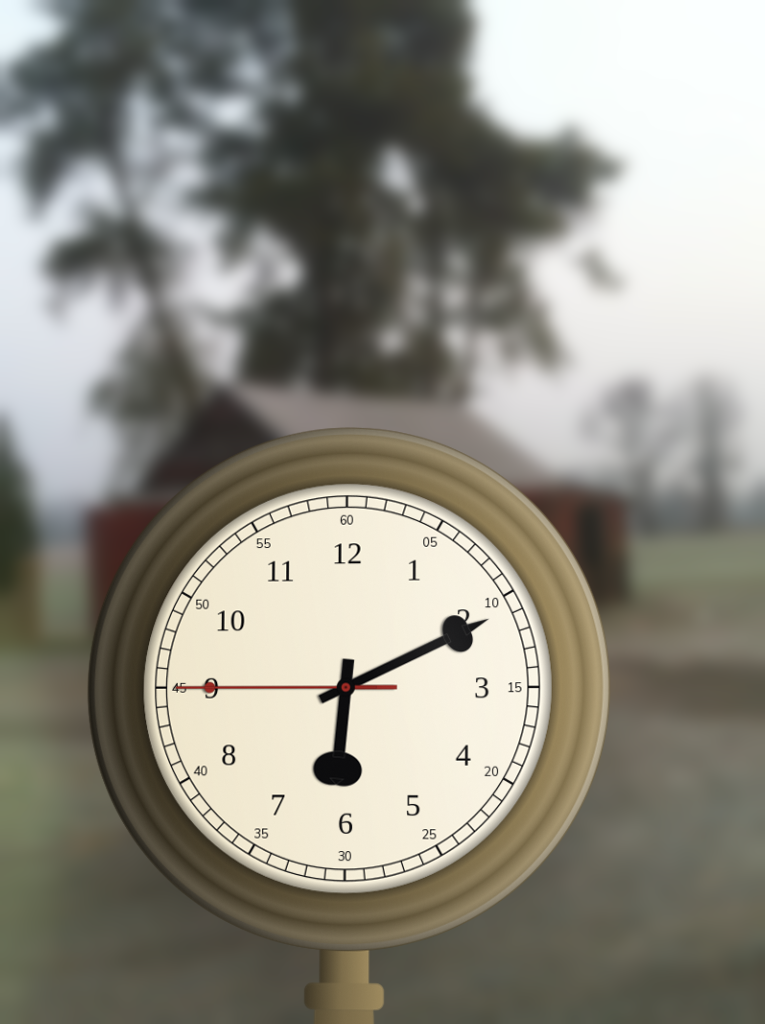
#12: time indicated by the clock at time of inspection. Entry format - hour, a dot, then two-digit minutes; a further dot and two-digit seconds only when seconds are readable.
6.10.45
